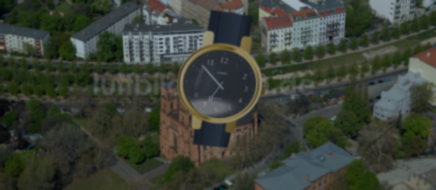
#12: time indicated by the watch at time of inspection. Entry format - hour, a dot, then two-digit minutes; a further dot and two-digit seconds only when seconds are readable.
6.52
